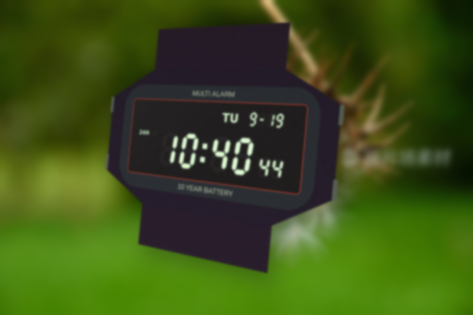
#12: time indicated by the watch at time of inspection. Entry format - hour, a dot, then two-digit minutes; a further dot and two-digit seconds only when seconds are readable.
10.40.44
